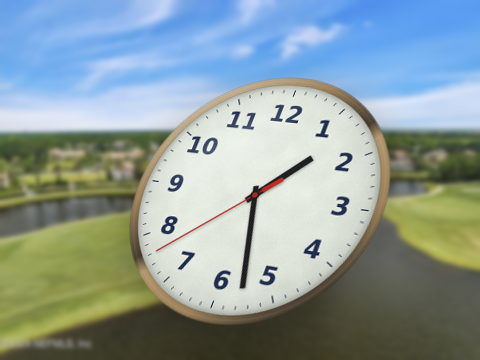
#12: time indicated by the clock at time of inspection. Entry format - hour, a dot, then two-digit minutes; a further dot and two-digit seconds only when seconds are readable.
1.27.38
